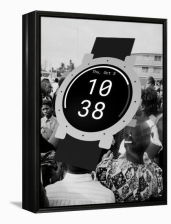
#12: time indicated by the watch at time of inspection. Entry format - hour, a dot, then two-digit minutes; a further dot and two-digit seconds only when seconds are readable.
10.38
